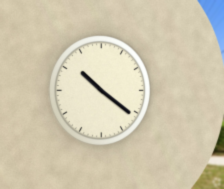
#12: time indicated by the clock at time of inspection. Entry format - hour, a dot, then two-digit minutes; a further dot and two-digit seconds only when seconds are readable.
10.21
